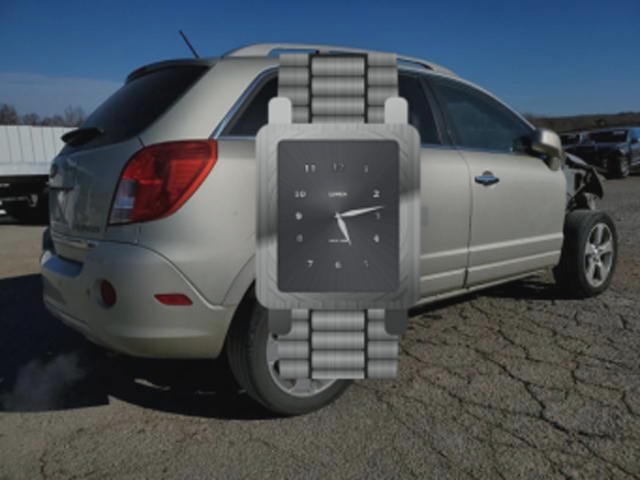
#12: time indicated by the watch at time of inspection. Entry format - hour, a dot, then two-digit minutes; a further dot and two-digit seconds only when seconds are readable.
5.13
